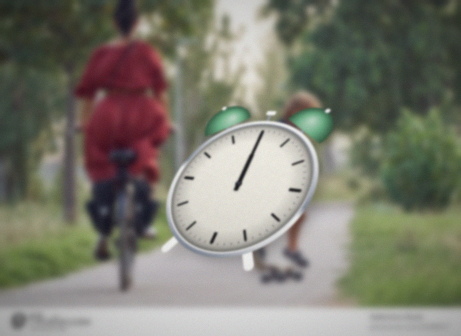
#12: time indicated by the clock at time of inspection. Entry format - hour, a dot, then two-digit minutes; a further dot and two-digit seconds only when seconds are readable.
12.00
